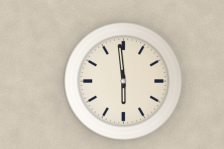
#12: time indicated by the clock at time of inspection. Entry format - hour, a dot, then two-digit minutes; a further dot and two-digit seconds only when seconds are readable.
5.59
